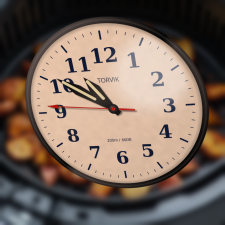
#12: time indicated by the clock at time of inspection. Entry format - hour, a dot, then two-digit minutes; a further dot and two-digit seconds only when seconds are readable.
10.50.46
